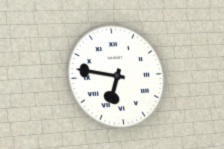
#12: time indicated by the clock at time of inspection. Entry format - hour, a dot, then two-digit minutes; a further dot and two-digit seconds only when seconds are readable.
6.47
